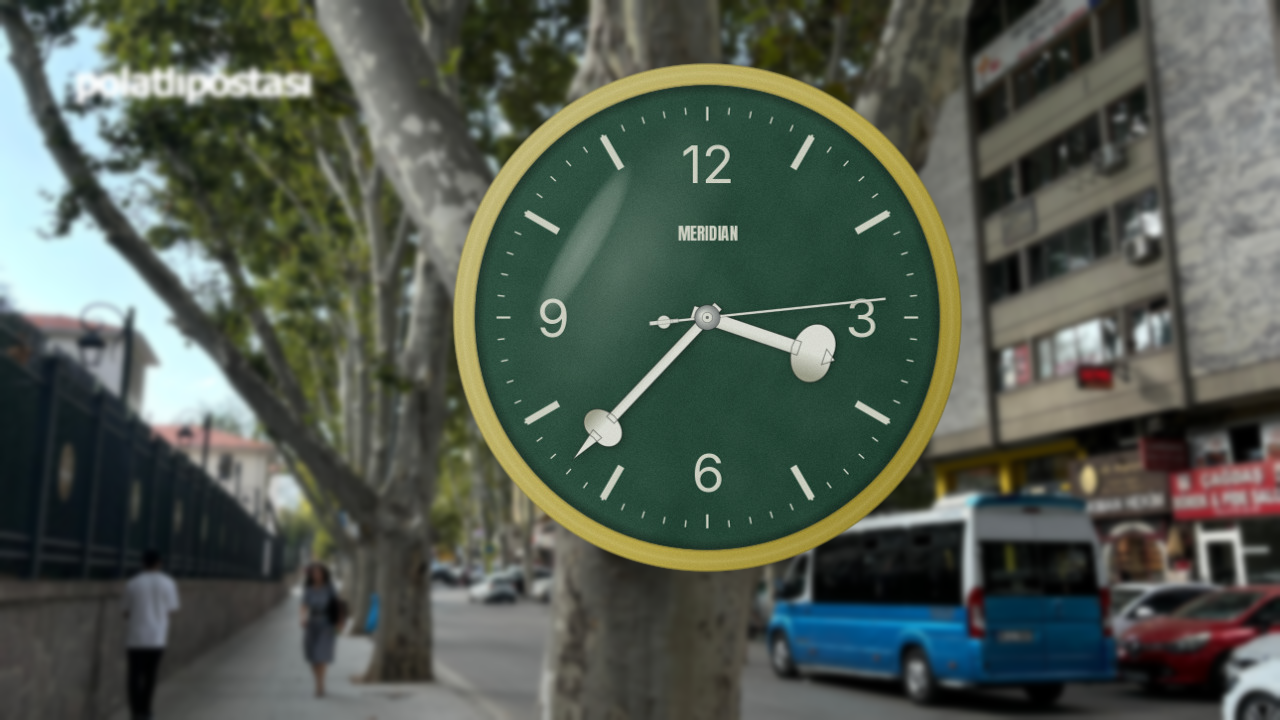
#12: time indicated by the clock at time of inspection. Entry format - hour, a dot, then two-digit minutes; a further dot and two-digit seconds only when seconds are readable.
3.37.14
